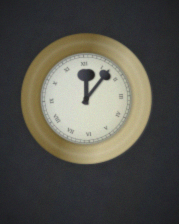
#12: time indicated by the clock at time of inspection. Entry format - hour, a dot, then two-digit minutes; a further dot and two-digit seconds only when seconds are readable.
12.07
